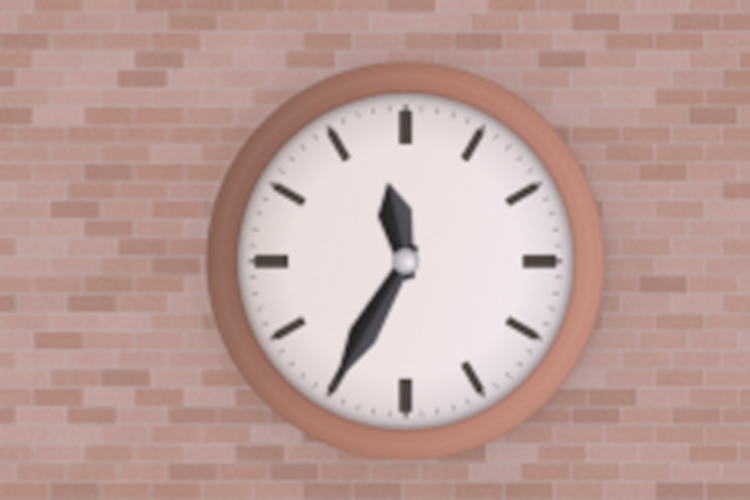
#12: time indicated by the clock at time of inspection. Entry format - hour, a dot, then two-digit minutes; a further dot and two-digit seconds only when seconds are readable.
11.35
